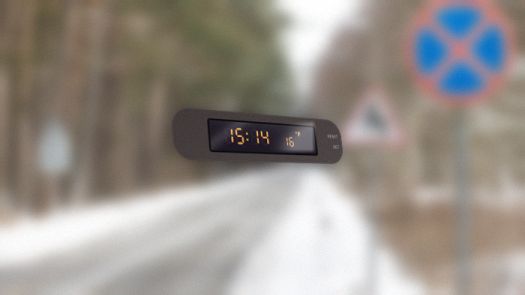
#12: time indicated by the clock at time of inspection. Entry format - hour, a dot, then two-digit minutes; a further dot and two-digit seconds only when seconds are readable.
15.14
